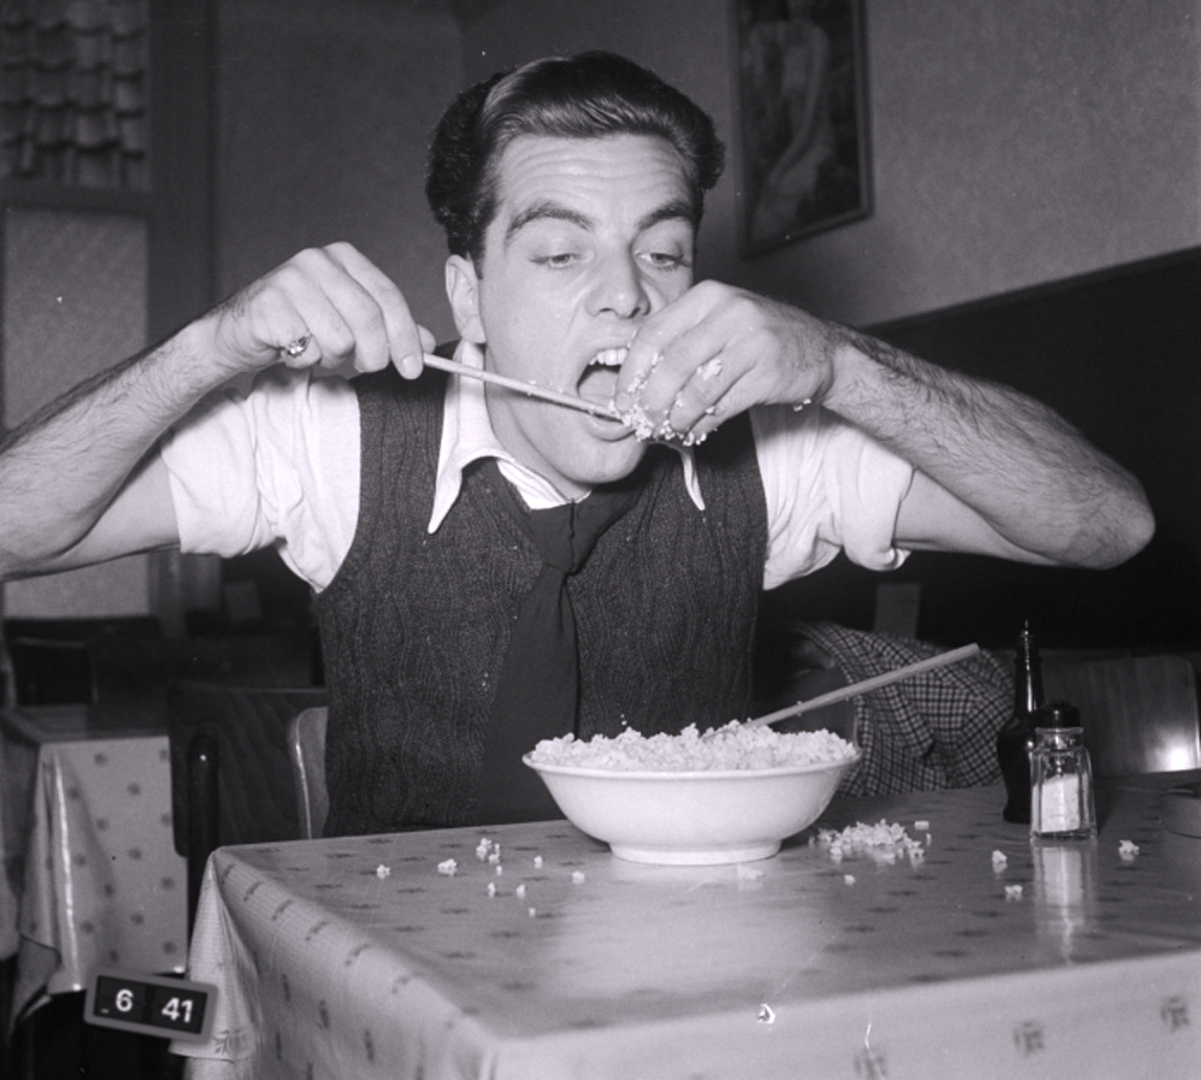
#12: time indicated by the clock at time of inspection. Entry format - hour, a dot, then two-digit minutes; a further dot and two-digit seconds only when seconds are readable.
6.41
